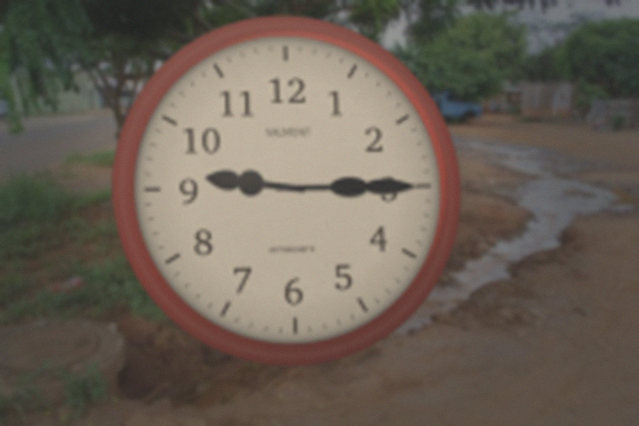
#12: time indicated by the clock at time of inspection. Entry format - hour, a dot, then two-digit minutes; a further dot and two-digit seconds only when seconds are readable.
9.15
